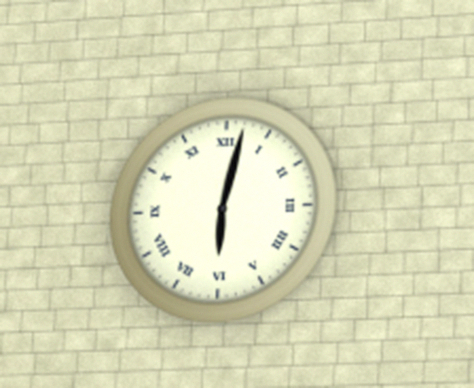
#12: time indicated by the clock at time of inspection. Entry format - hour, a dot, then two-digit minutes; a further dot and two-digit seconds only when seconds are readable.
6.02
